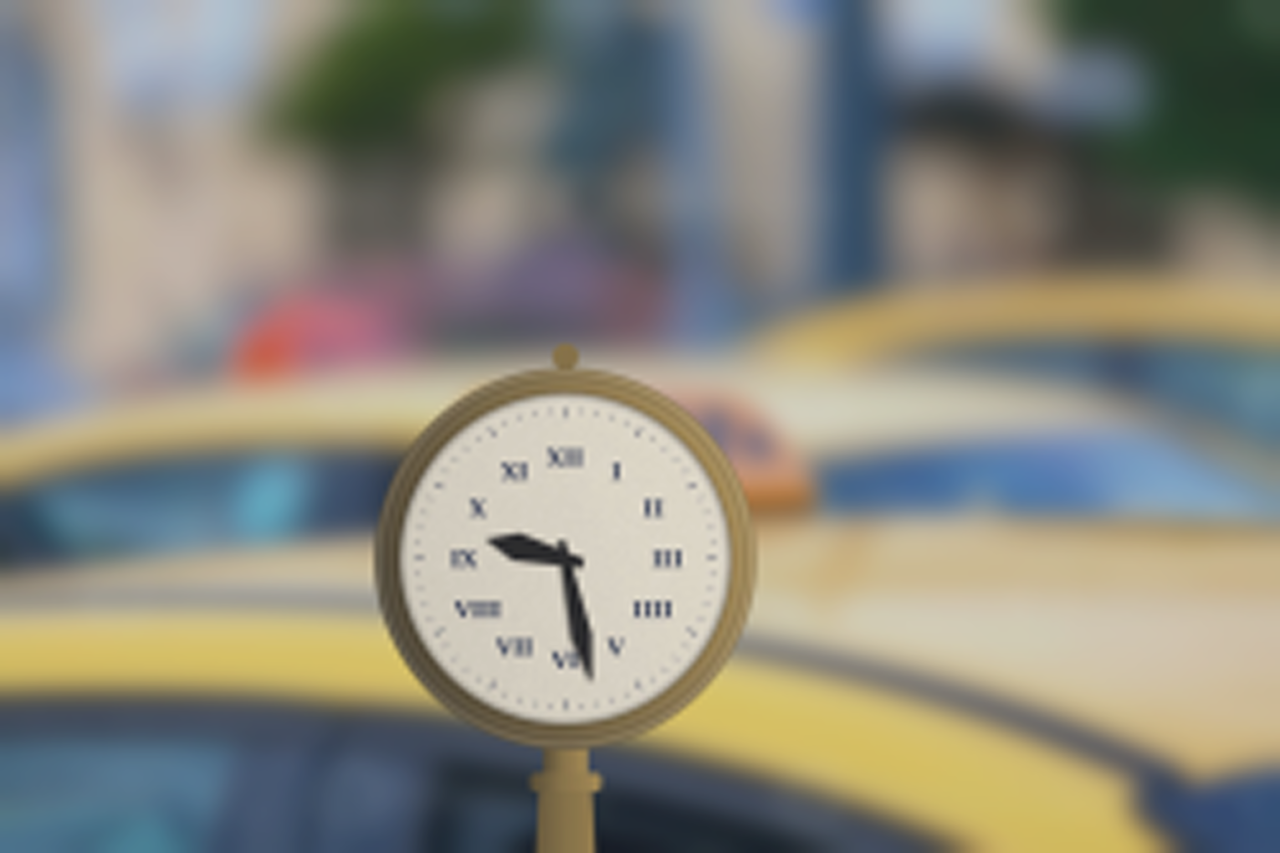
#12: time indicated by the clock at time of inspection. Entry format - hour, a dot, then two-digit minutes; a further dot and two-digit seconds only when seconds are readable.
9.28
